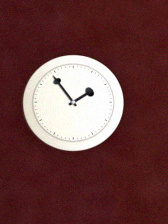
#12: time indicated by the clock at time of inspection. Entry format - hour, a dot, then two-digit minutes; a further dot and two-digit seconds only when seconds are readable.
1.54
